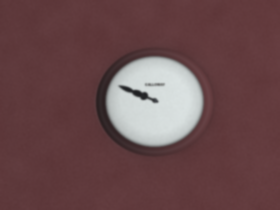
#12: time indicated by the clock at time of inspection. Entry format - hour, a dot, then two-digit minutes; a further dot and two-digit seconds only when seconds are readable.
9.49
